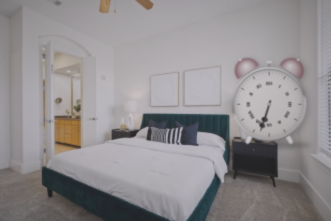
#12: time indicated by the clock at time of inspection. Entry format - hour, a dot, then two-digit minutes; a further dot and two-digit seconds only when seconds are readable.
6.33
